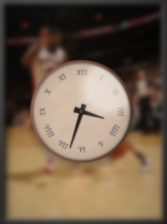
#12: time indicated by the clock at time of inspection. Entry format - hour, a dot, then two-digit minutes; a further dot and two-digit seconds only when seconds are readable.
3.33
